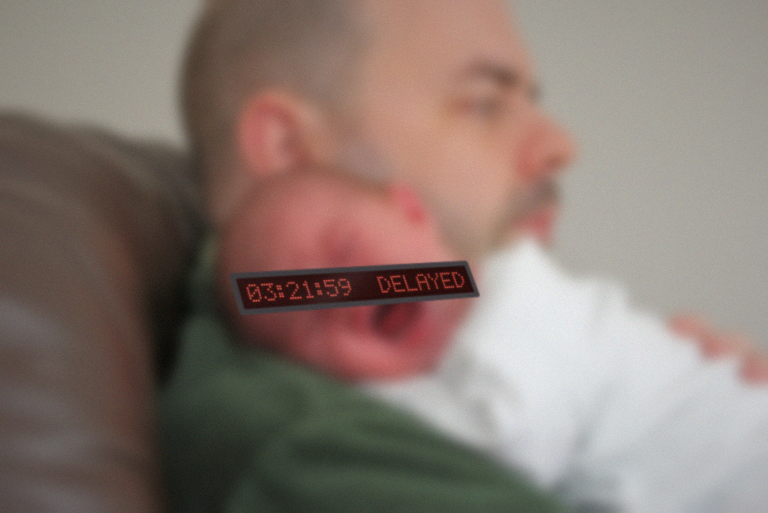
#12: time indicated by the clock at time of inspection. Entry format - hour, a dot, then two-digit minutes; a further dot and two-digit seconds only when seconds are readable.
3.21.59
